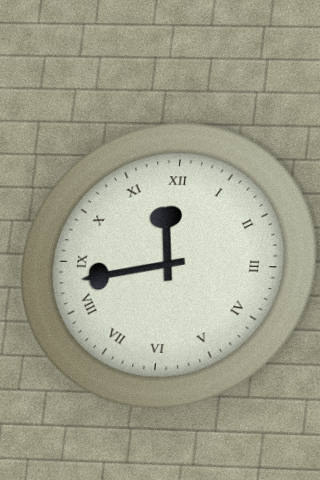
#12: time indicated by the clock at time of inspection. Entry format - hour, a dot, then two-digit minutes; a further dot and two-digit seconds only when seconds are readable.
11.43
